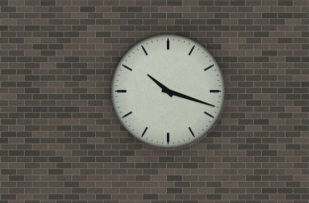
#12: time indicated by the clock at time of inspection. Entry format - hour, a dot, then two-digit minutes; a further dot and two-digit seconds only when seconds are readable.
10.18
